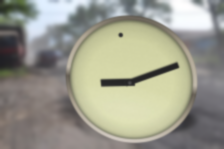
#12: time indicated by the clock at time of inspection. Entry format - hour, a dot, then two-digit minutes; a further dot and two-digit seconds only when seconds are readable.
9.13
